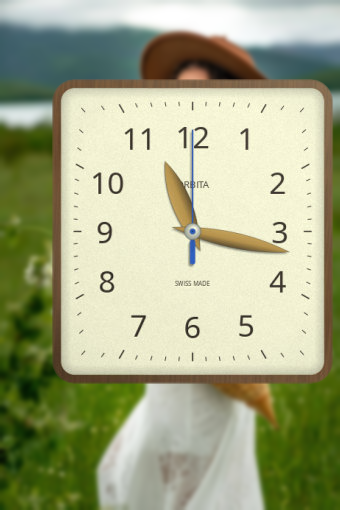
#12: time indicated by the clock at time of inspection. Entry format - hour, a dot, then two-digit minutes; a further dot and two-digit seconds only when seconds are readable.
11.17.00
